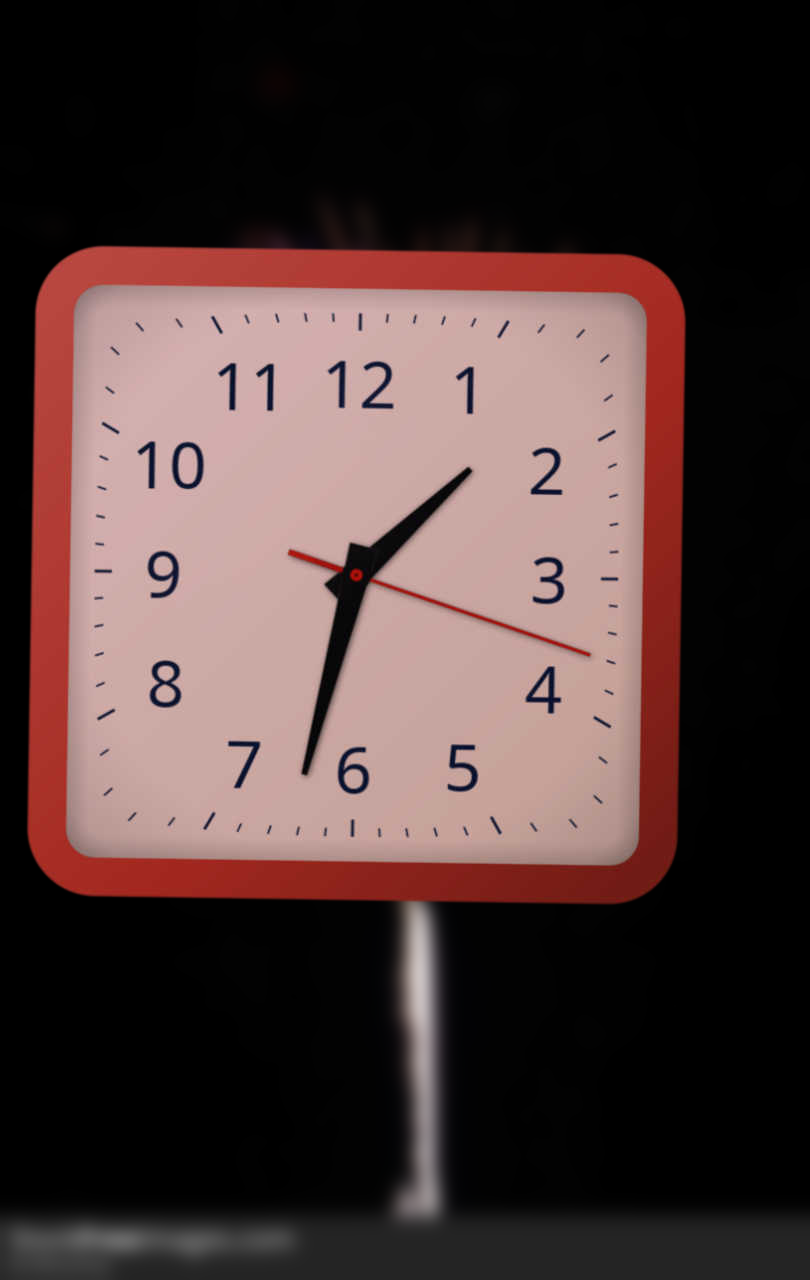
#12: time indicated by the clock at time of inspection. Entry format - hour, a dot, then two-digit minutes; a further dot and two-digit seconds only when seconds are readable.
1.32.18
